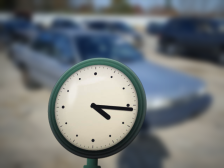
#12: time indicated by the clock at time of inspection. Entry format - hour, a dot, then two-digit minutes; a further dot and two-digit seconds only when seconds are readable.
4.16
